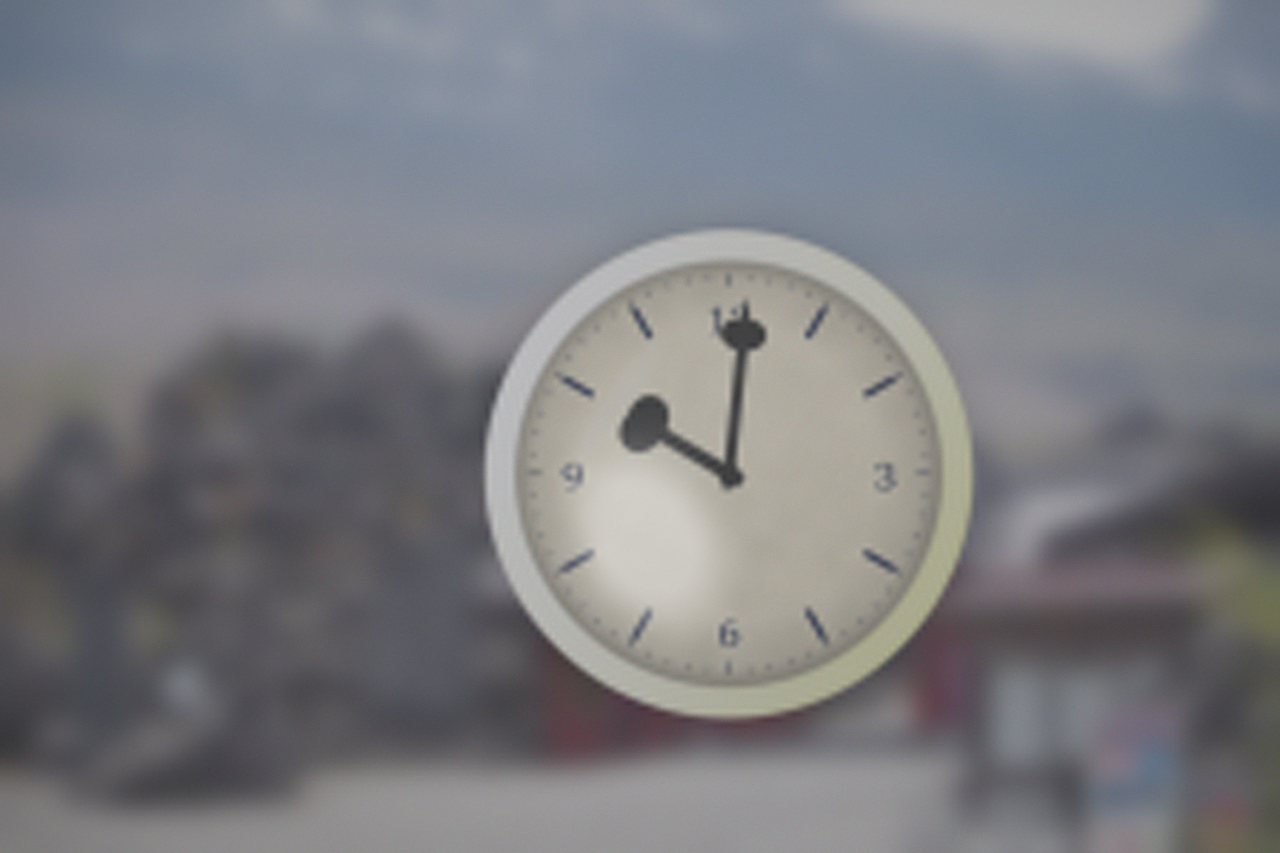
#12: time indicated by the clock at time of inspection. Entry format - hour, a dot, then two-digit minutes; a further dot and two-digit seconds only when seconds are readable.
10.01
